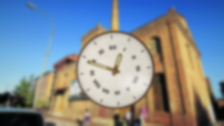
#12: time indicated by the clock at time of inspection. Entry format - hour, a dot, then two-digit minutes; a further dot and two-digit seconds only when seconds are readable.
12.49
